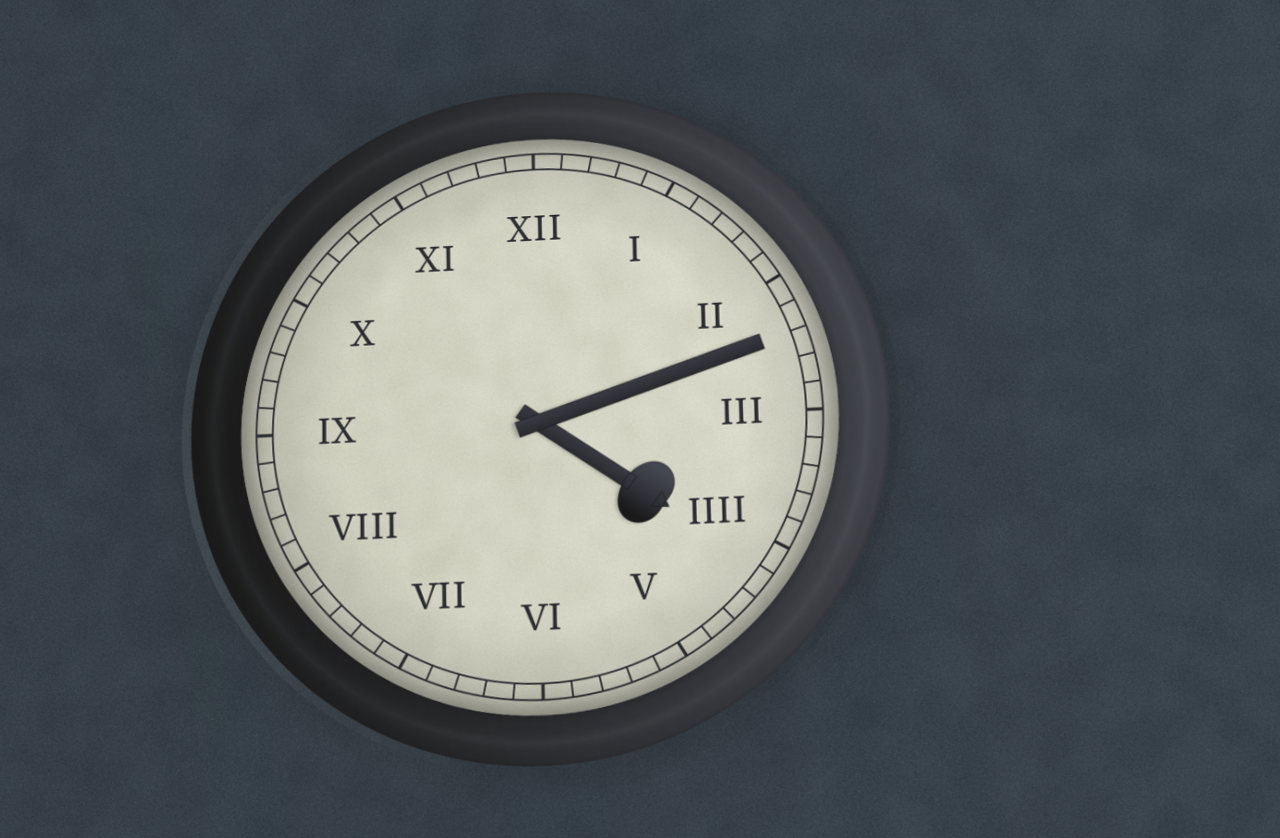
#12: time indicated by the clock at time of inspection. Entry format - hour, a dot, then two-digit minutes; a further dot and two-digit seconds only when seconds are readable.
4.12
